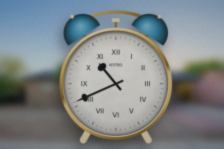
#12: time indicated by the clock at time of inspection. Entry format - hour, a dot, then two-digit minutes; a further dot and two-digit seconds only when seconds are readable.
10.41
